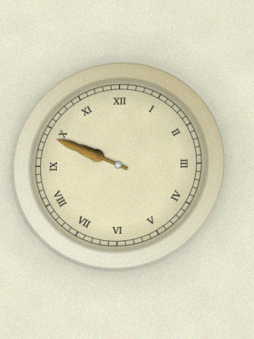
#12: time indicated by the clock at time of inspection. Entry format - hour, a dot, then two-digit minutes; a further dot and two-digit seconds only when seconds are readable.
9.49
